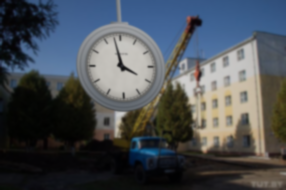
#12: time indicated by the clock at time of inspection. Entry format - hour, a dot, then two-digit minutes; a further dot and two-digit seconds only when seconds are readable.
3.58
